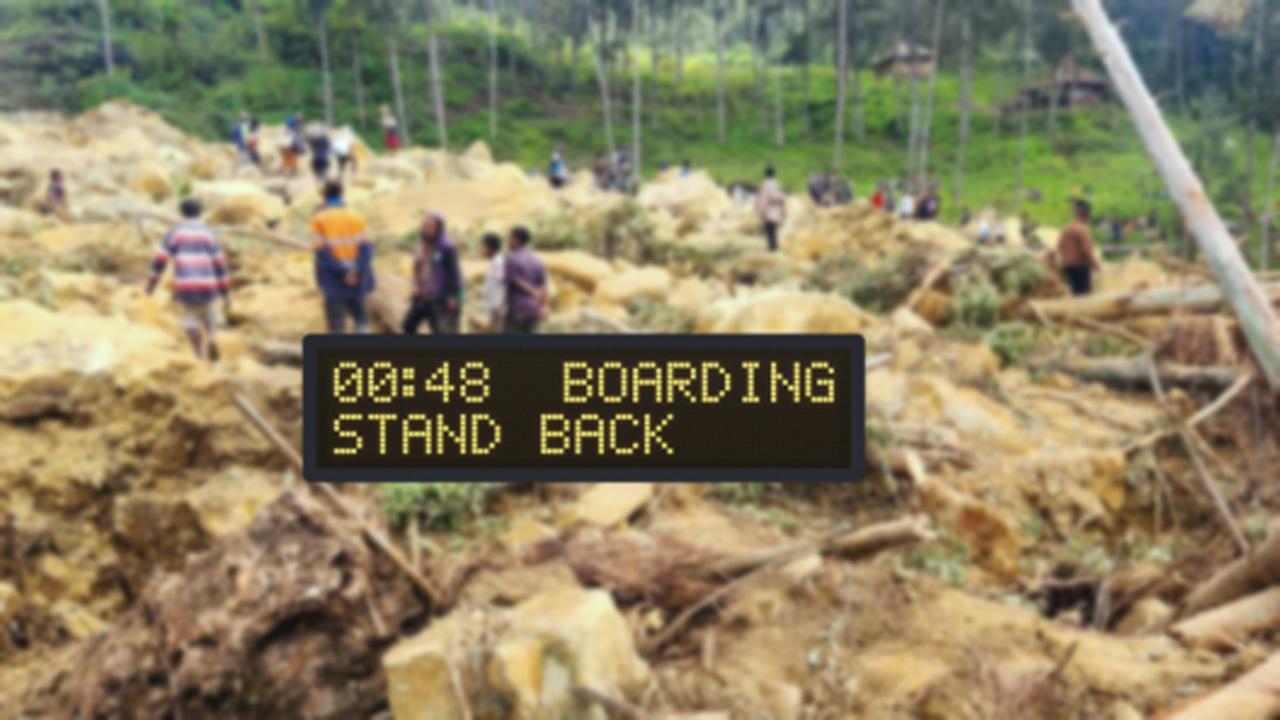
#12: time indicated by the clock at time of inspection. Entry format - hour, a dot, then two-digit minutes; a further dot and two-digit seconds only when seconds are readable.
0.48
